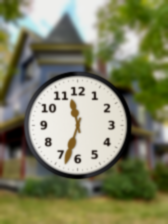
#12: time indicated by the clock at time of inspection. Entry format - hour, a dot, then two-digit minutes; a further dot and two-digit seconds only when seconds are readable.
11.33
